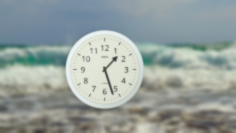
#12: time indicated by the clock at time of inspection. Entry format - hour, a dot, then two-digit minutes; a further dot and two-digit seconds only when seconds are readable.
1.27
